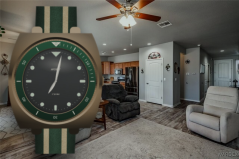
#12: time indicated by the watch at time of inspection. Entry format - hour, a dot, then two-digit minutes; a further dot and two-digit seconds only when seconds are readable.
7.02
